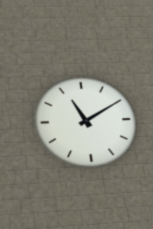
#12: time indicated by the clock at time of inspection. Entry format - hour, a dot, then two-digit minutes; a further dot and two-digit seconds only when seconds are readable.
11.10
